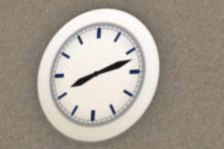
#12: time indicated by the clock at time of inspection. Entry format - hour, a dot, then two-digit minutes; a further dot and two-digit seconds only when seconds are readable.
8.12
